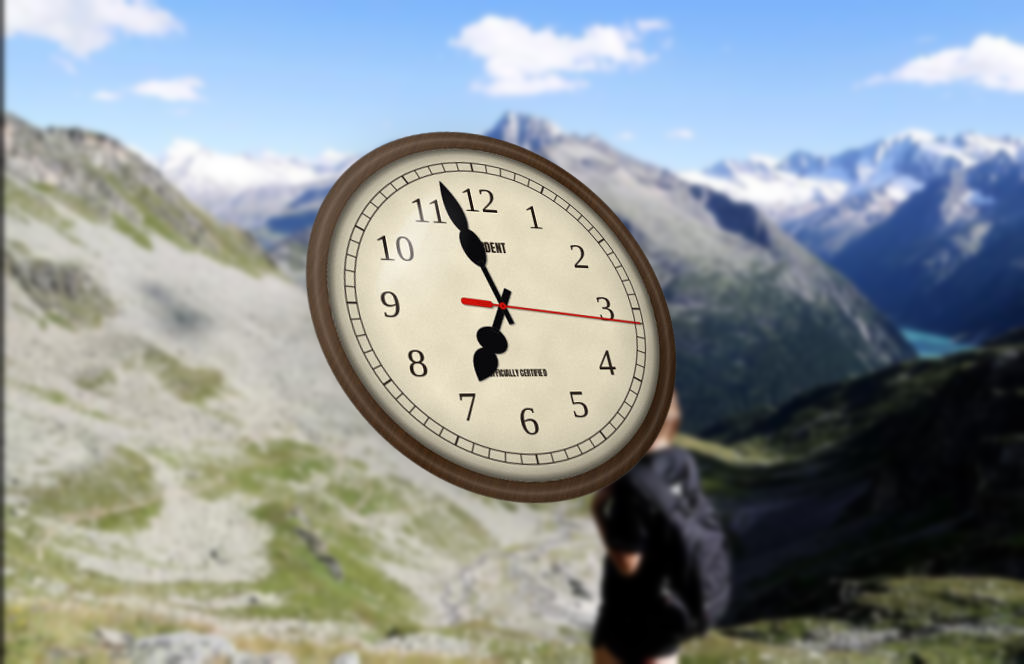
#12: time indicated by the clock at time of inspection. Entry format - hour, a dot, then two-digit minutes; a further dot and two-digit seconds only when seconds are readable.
6.57.16
